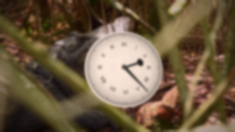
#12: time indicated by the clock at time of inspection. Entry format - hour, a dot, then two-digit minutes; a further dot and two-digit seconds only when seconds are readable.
2.23
